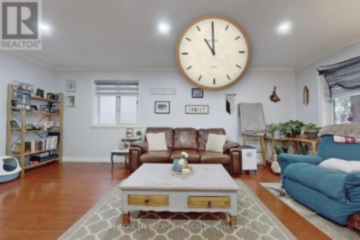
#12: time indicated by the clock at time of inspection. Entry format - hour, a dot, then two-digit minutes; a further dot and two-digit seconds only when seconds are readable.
11.00
